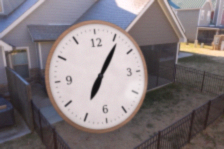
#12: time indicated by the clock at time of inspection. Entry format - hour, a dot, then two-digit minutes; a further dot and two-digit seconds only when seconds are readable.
7.06
